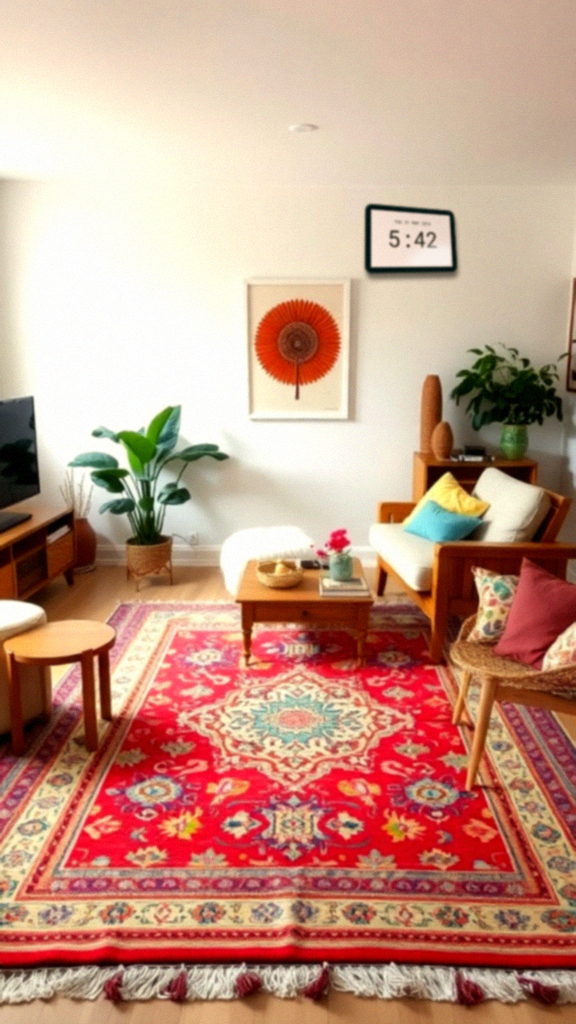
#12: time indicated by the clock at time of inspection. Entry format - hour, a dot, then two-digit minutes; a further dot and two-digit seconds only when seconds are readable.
5.42
